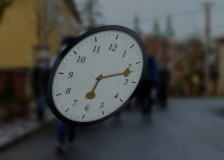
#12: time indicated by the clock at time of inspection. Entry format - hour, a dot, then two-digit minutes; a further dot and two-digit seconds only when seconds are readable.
6.12
